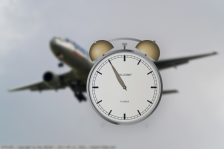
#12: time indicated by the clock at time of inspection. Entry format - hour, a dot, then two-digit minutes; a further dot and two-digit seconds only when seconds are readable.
10.55
